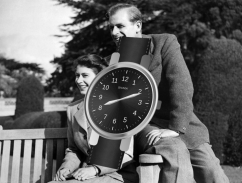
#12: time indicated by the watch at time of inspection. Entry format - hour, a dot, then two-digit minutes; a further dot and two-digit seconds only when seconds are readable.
8.11
